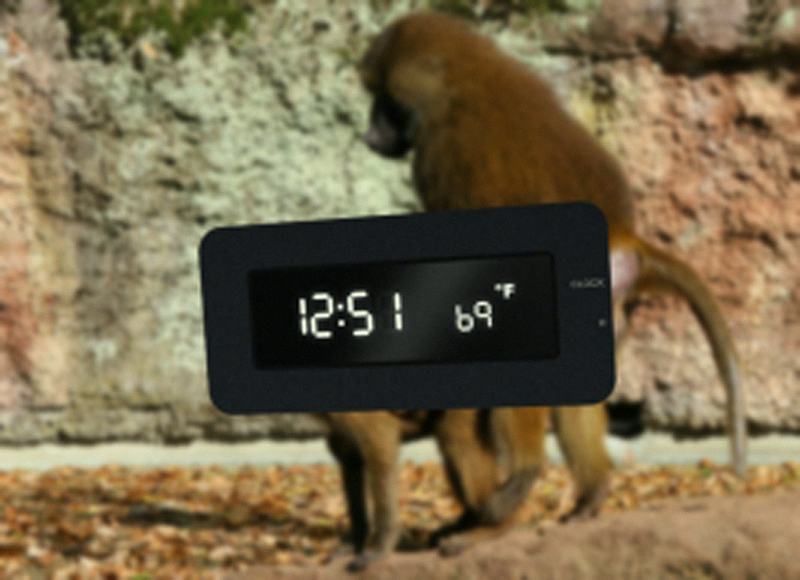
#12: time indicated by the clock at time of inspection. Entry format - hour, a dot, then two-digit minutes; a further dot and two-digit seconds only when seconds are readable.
12.51
